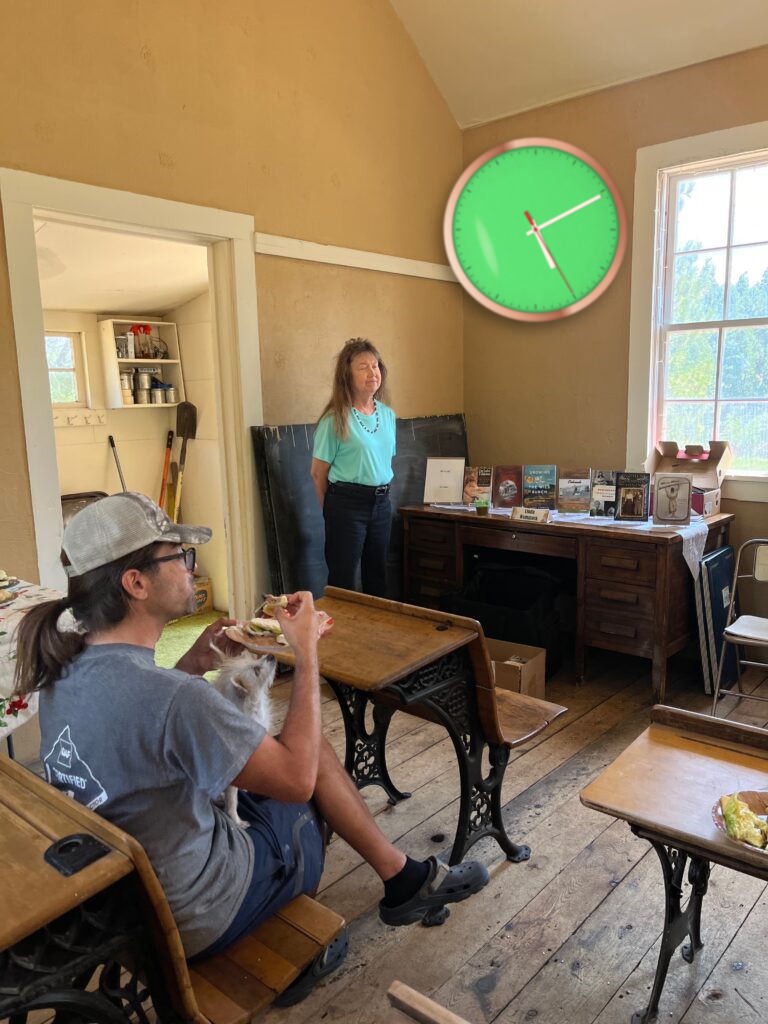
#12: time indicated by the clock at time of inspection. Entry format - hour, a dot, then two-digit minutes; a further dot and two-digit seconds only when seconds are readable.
5.10.25
